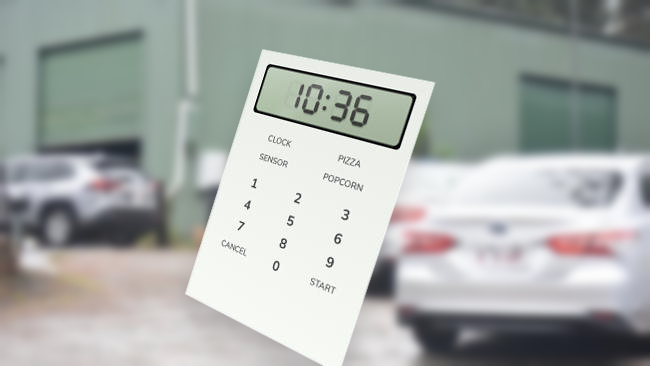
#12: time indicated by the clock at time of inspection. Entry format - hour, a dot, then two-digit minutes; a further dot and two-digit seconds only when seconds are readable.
10.36
